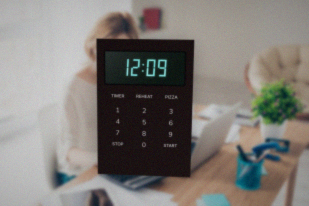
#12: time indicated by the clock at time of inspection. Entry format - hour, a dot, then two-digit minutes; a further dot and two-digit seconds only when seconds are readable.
12.09
